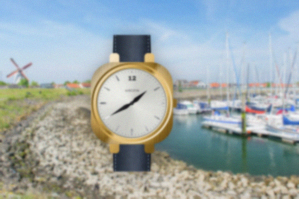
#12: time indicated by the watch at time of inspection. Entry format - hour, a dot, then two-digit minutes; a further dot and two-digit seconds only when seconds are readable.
1.40
